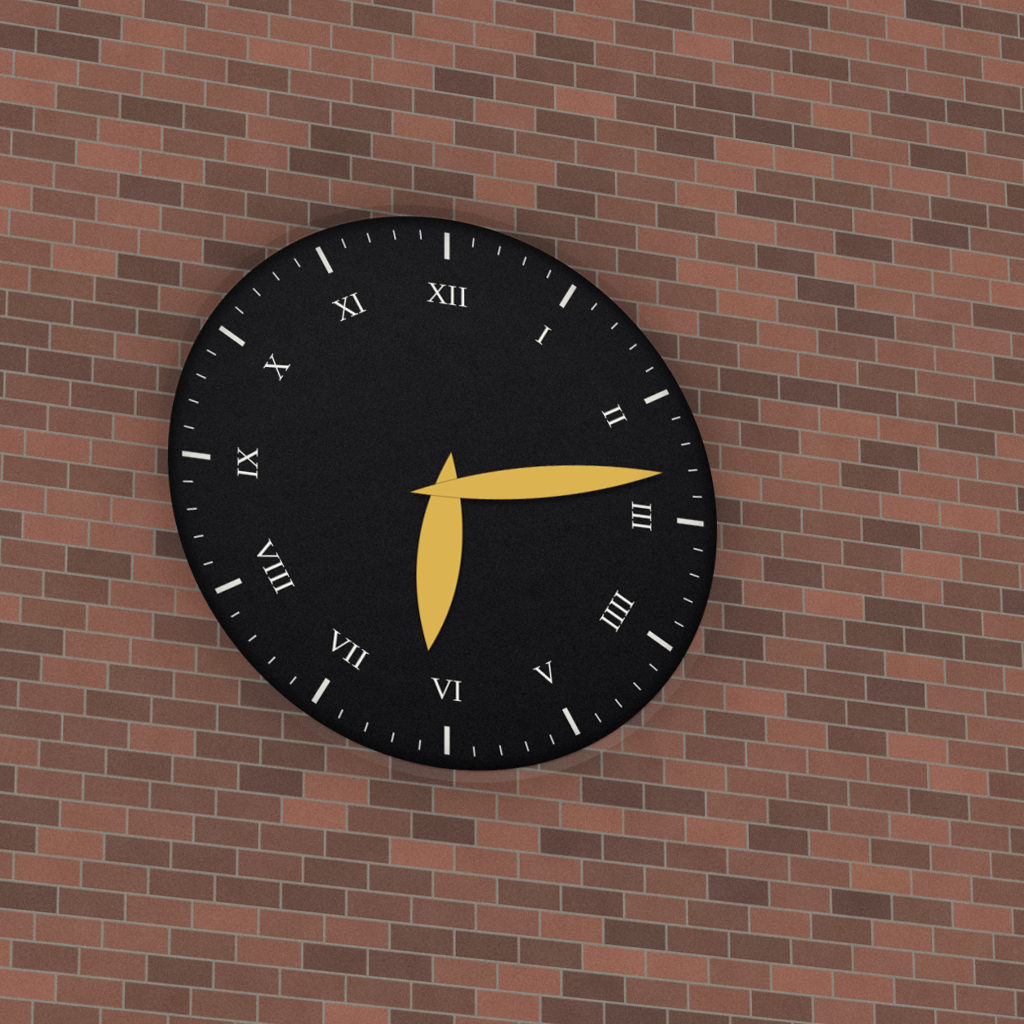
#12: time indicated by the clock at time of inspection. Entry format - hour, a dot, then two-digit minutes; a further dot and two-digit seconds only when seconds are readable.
6.13
